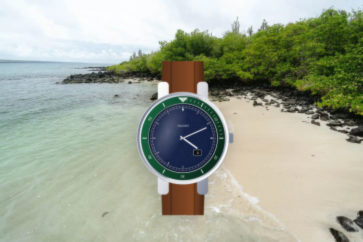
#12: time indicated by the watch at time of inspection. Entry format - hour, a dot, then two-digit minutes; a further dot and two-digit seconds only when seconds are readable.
4.11
